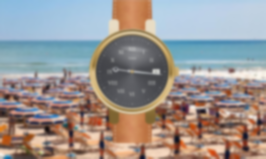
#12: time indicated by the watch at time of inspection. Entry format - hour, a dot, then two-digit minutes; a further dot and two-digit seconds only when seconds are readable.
9.16
